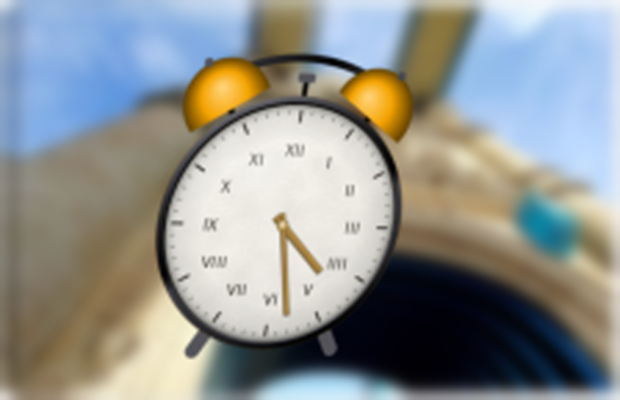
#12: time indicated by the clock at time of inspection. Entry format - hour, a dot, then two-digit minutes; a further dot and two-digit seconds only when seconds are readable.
4.28
